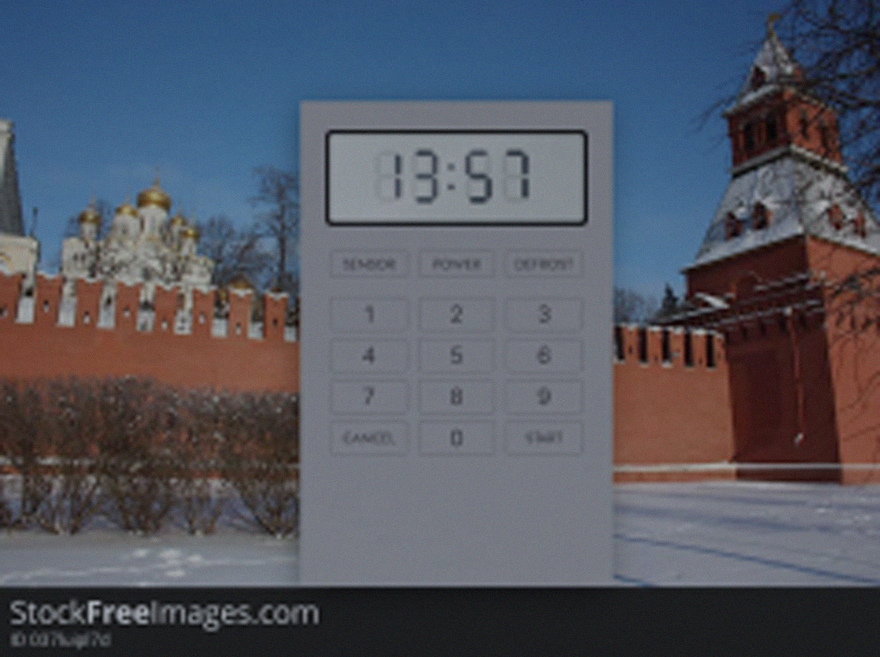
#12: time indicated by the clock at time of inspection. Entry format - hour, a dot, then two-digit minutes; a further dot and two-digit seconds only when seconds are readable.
13.57
